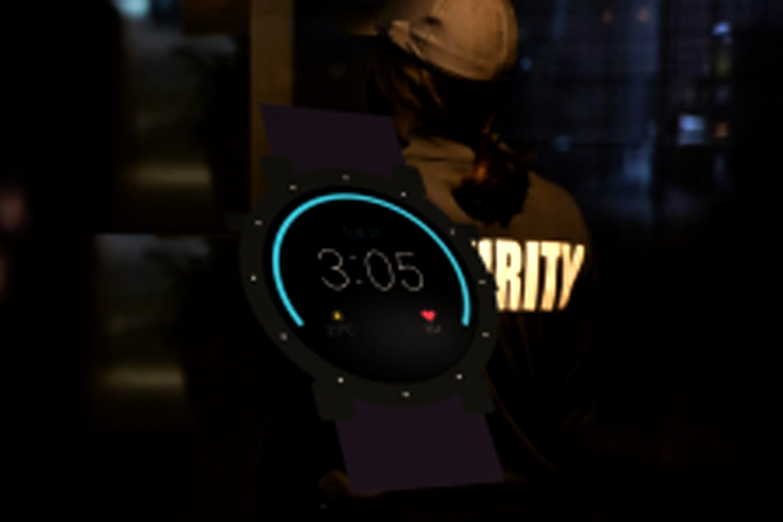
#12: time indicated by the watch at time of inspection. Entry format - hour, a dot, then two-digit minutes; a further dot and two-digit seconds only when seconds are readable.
3.05
